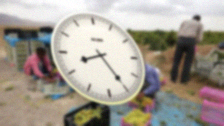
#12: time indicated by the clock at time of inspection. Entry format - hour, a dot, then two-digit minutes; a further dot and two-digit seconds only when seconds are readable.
8.25
